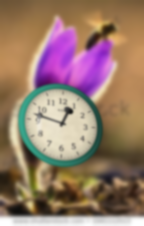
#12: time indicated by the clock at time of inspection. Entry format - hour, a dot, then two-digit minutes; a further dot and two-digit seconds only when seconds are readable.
12.47
